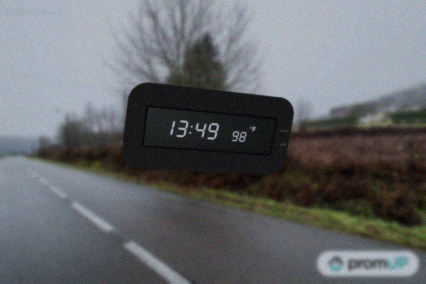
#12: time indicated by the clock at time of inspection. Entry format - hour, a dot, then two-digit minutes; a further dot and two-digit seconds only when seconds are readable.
13.49
